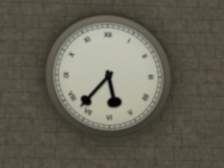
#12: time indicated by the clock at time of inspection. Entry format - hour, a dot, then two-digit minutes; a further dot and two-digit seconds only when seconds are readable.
5.37
